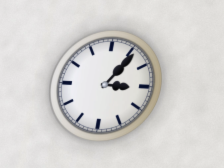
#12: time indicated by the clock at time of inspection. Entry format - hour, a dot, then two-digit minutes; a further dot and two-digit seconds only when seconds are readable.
3.06
